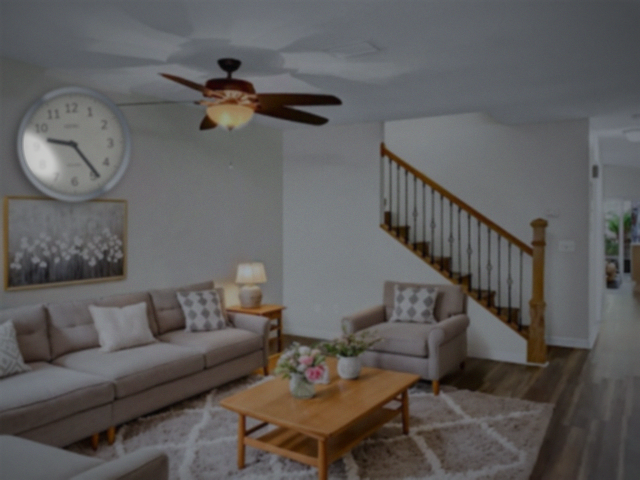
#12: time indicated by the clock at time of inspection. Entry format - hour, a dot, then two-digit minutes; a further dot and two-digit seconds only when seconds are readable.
9.24
